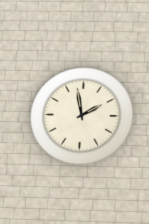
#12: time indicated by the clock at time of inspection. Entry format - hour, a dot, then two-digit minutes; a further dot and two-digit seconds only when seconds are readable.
1.58
